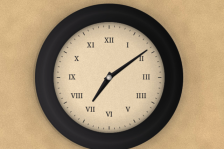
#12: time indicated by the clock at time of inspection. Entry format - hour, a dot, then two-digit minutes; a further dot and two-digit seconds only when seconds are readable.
7.09
